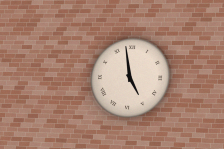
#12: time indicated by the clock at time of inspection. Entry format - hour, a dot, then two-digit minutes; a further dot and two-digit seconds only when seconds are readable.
4.58
